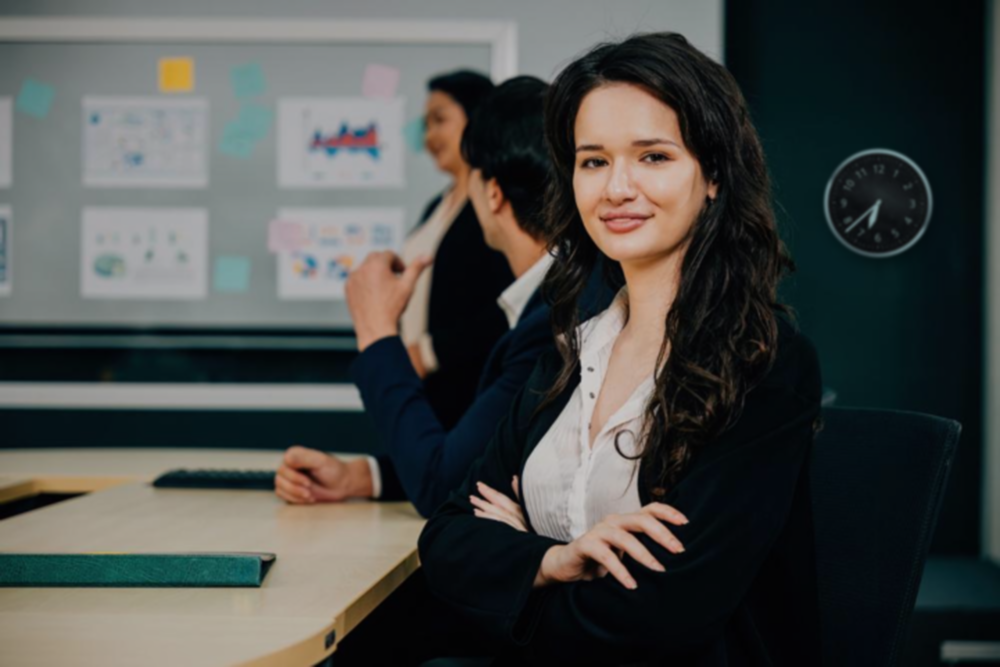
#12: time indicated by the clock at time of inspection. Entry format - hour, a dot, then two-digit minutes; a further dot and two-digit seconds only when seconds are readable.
6.38
